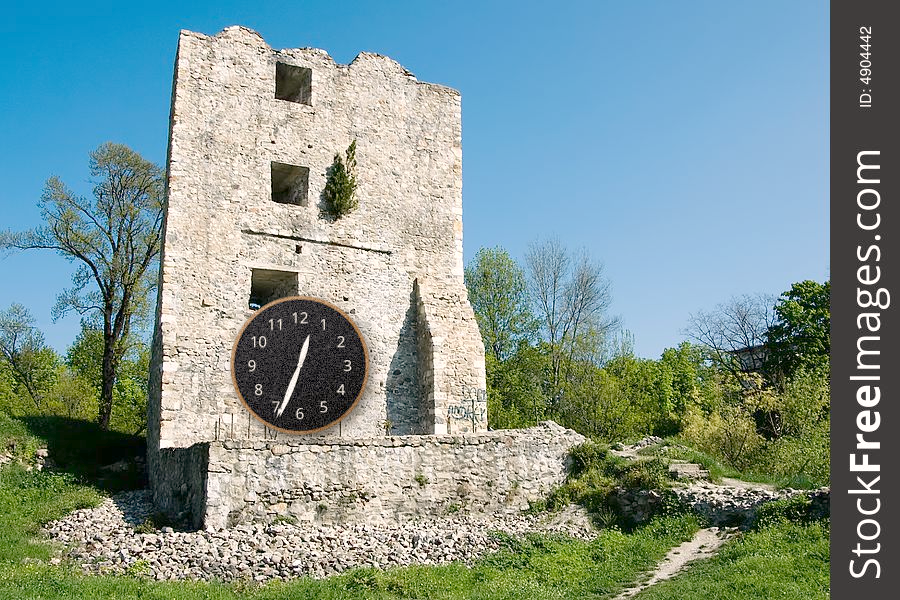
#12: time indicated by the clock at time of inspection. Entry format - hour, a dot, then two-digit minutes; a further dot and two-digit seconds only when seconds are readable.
12.33.34
